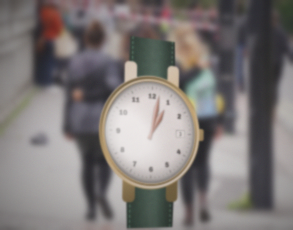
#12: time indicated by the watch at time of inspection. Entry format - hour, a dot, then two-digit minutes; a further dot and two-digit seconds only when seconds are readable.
1.02
